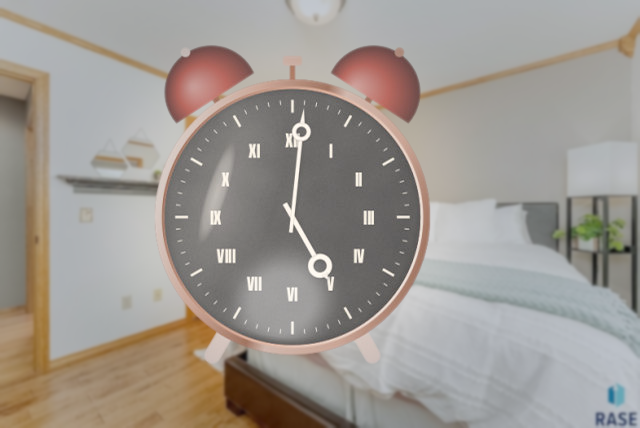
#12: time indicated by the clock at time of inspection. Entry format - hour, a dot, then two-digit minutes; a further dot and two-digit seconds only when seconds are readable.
5.01
